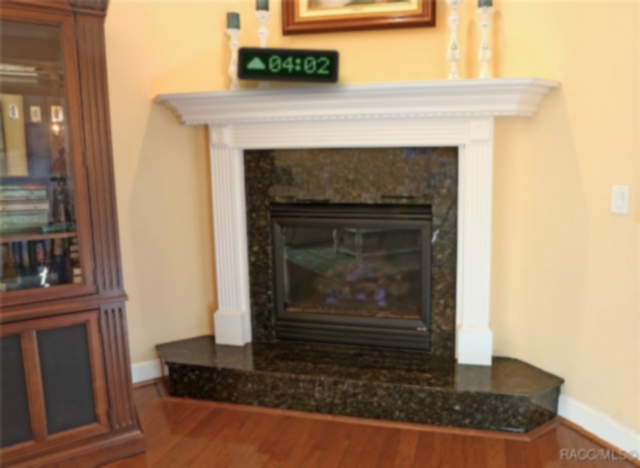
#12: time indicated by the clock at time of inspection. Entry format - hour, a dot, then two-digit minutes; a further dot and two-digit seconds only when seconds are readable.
4.02
